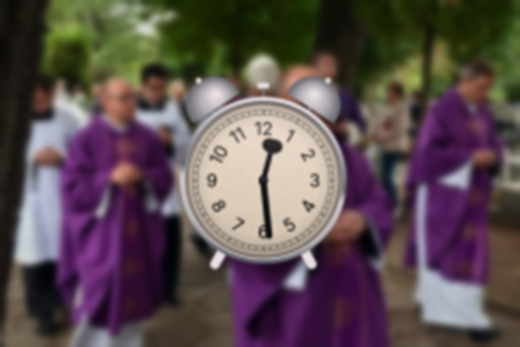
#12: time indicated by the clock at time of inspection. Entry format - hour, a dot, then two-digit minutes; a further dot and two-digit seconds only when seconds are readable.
12.29
